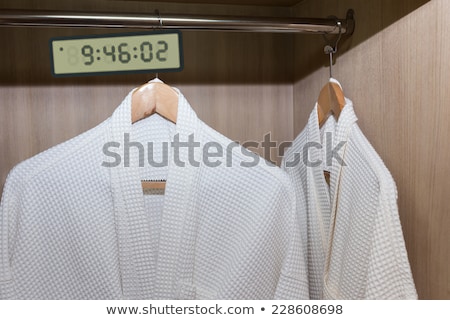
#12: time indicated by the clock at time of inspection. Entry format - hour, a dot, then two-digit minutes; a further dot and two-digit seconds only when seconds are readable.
9.46.02
